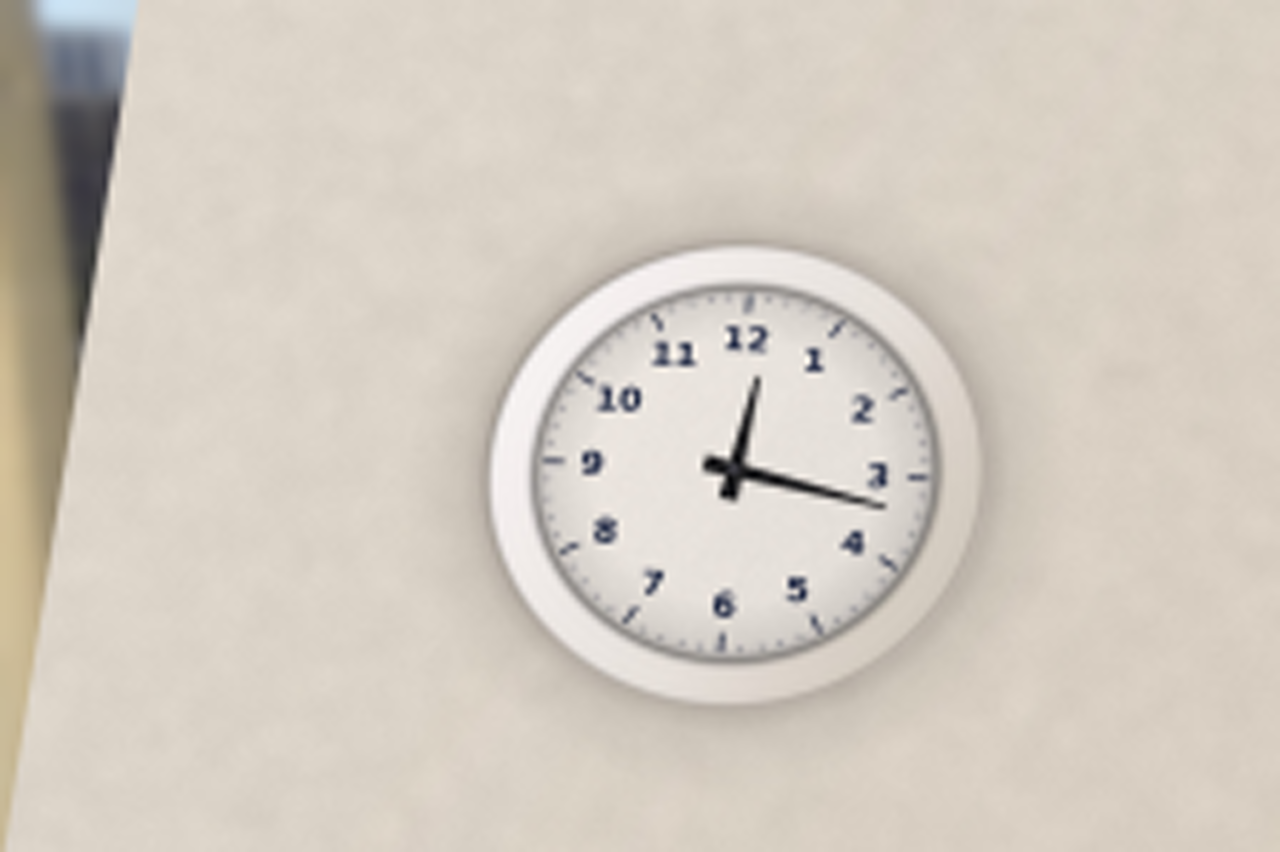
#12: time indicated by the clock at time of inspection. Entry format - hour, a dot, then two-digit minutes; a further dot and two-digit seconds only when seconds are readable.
12.17
